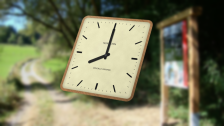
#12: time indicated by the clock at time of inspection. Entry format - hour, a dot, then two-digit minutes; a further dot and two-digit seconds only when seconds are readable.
8.00
